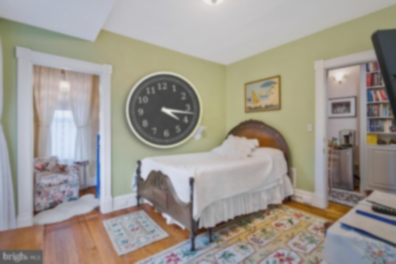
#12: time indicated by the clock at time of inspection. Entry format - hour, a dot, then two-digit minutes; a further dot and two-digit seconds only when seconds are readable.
4.17
